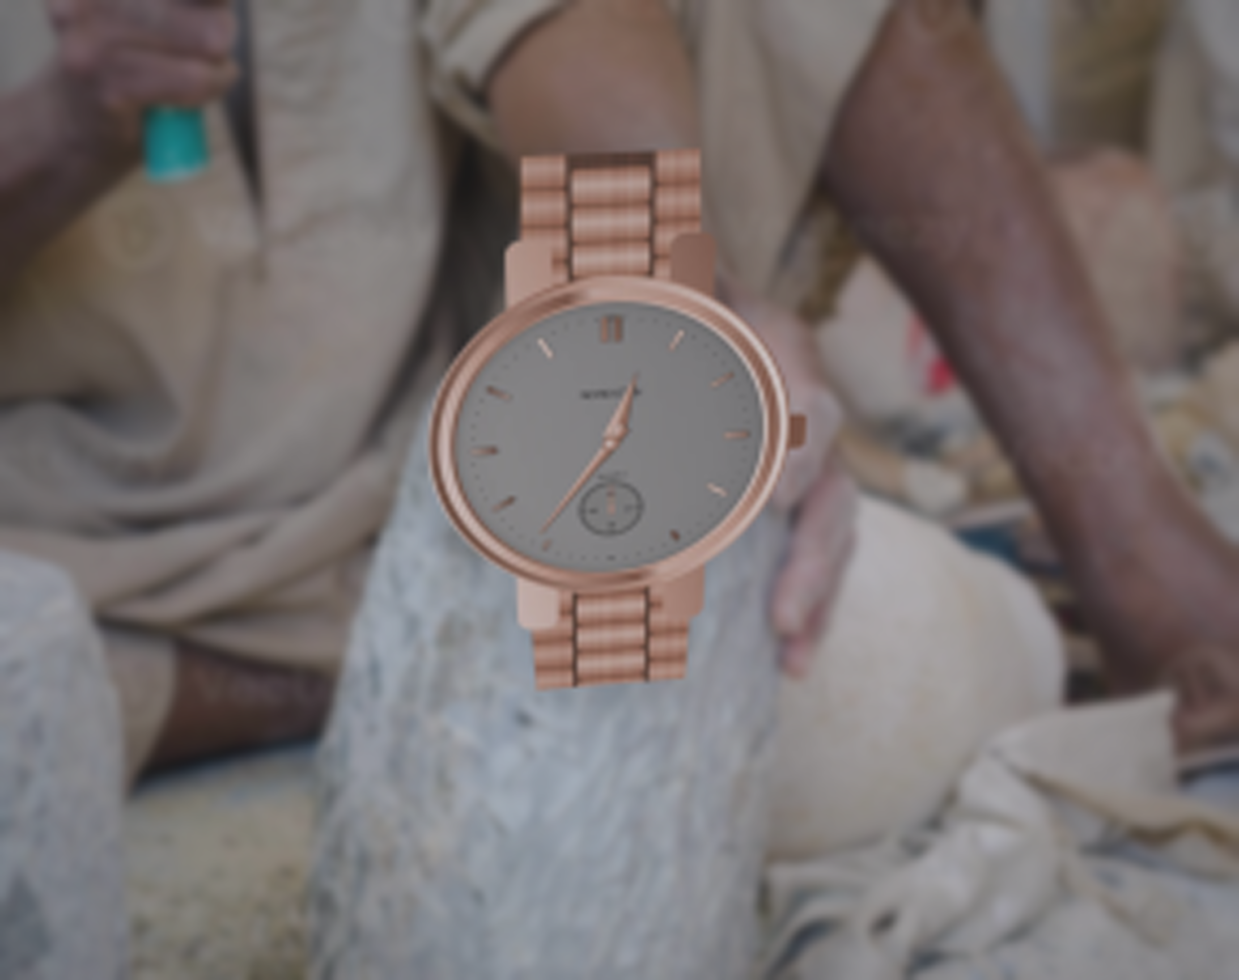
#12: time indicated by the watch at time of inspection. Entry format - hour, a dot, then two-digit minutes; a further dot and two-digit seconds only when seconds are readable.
12.36
